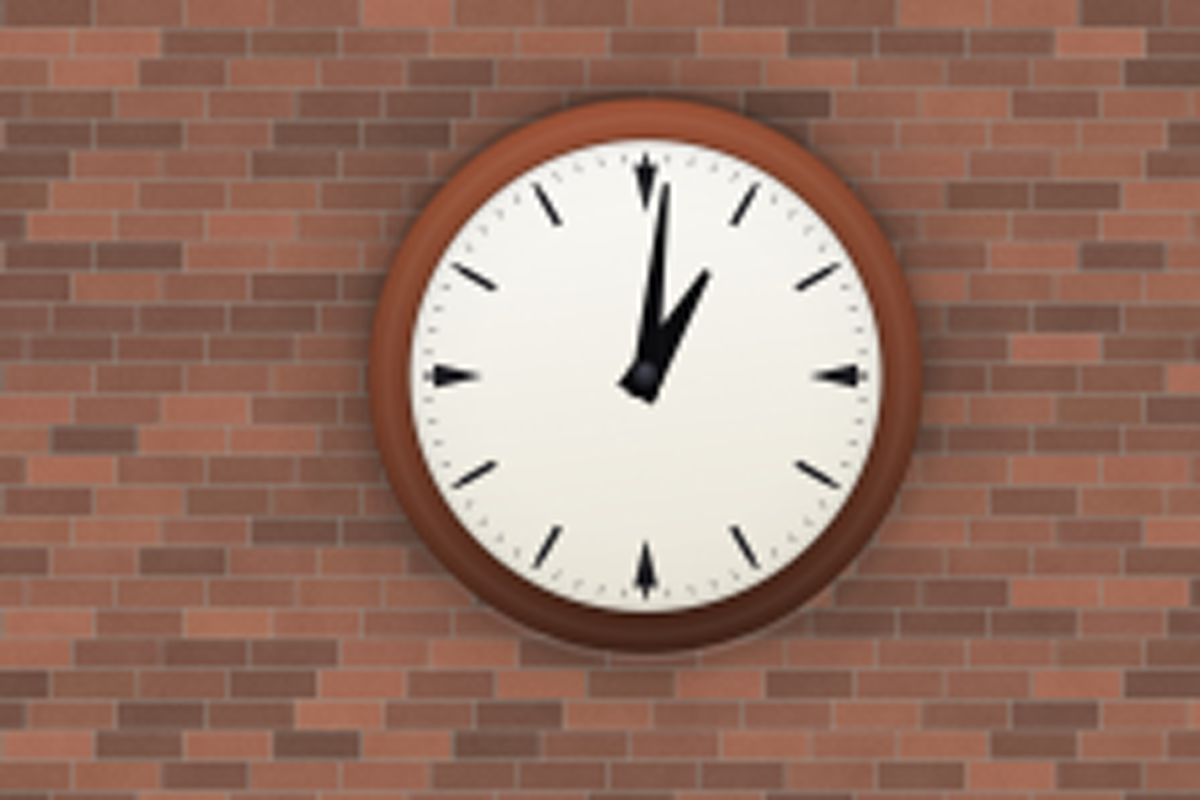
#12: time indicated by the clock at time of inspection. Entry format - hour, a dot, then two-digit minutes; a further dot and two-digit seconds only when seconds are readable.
1.01
